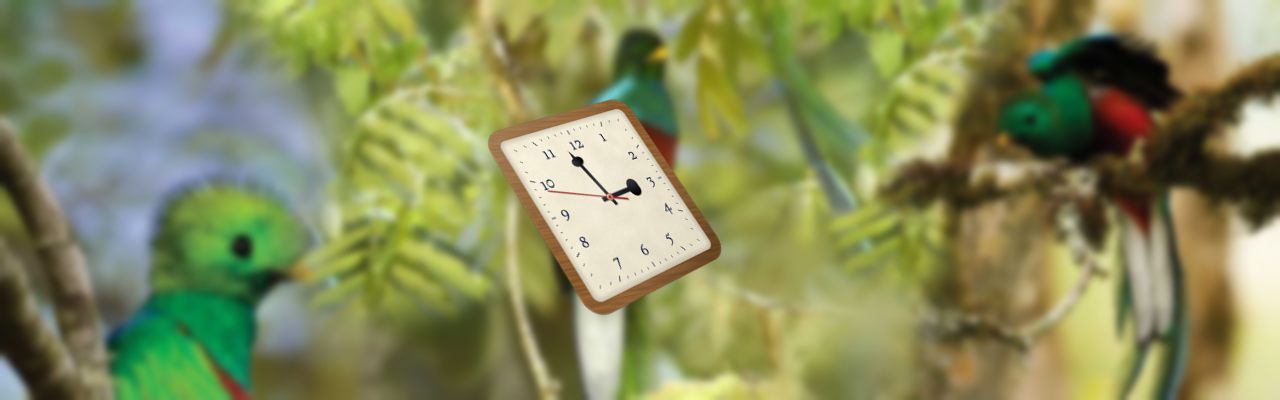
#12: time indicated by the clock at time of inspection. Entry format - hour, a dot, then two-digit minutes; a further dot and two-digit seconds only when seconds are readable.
2.57.49
